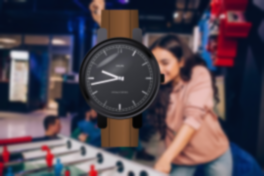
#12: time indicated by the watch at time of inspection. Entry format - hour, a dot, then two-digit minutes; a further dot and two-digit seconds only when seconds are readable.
9.43
